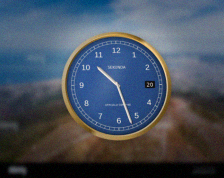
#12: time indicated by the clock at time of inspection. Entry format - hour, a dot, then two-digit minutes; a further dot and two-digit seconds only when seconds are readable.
10.27
